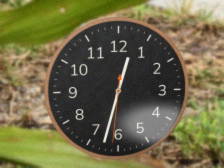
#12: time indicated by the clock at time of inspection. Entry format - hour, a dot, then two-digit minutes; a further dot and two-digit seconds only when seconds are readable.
12.32.31
